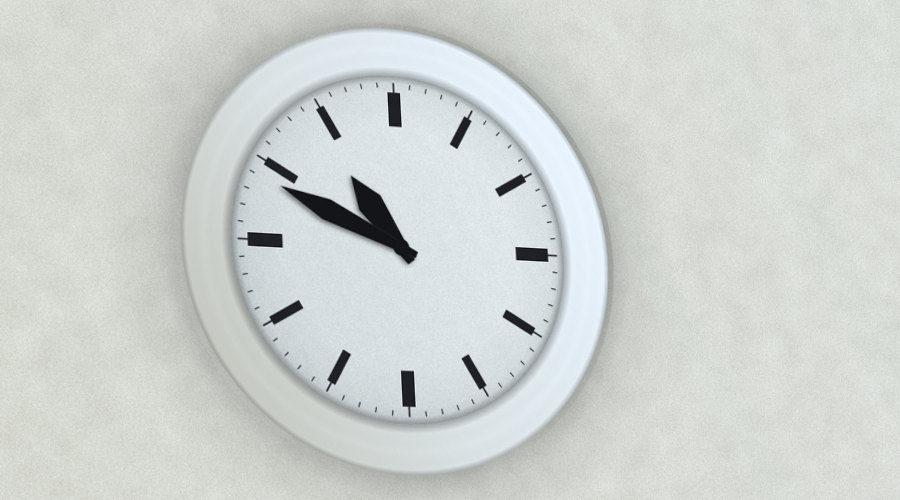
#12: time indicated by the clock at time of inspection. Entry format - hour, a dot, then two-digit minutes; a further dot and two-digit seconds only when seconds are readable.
10.49
